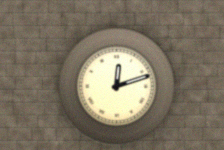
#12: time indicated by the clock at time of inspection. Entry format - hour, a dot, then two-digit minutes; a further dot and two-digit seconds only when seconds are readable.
12.12
